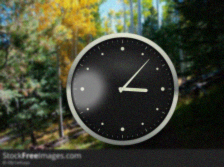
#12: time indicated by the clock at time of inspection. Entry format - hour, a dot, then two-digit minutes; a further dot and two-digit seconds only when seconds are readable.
3.07
